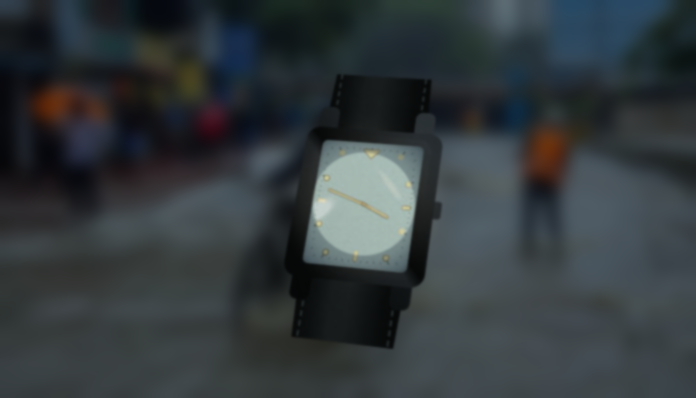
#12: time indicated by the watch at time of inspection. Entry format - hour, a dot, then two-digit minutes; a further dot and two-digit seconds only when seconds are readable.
3.48
